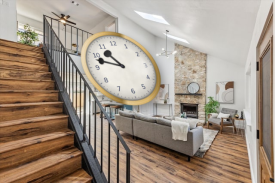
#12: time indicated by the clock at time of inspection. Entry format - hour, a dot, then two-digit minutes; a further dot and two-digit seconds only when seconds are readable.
10.48
